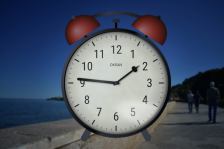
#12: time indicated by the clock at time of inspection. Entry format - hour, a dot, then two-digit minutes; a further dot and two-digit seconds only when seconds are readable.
1.46
